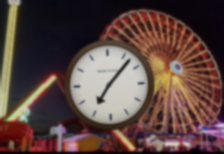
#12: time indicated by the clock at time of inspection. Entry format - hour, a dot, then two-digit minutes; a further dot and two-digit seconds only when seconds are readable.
7.07
